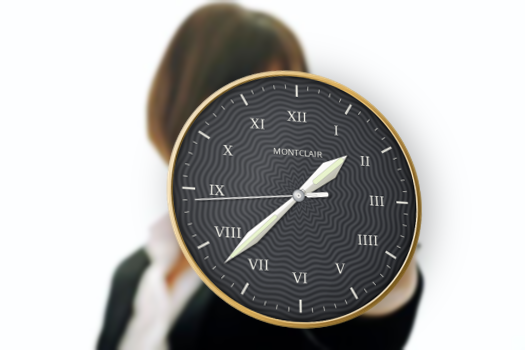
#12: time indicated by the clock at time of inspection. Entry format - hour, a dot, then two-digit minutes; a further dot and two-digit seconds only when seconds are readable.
1.37.44
